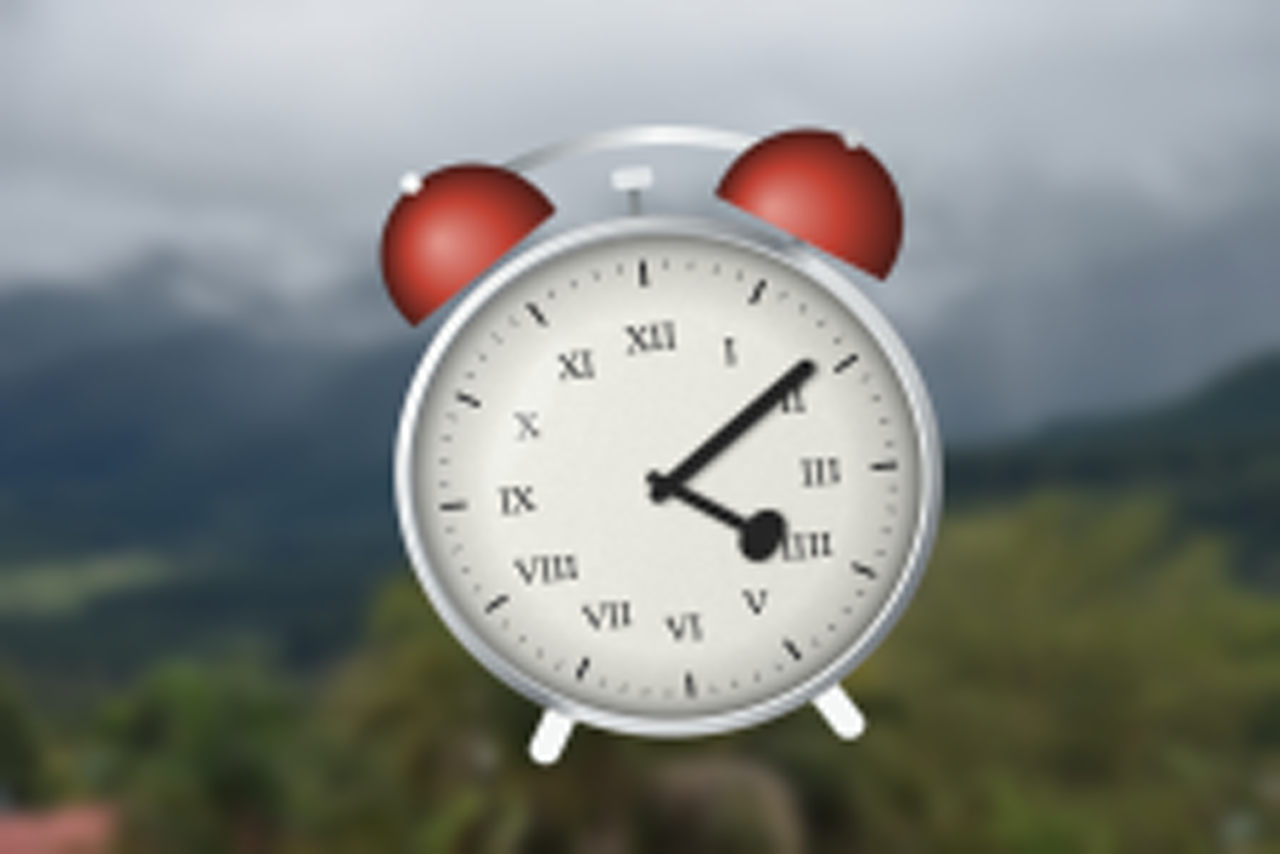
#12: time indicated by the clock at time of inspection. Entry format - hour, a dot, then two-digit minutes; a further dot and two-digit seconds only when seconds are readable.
4.09
